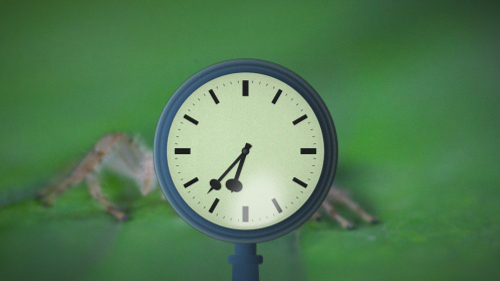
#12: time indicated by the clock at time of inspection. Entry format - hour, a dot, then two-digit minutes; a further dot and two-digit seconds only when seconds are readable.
6.37
